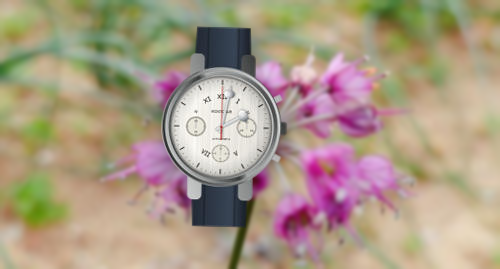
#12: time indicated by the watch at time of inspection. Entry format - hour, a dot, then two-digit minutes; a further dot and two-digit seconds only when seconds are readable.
2.02
